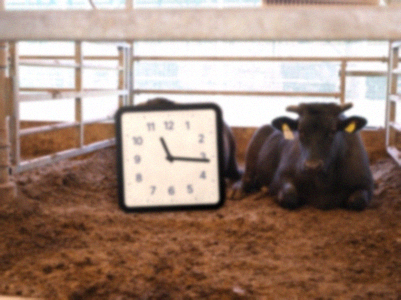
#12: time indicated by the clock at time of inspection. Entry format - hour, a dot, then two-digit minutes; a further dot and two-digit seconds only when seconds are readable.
11.16
